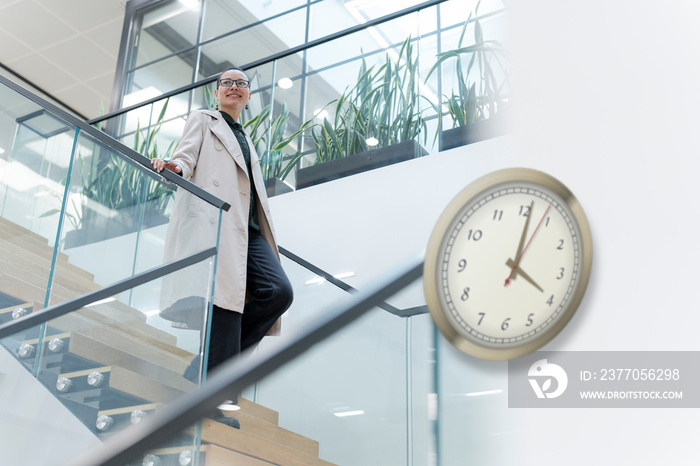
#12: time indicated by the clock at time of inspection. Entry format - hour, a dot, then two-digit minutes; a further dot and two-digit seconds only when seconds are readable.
4.01.04
